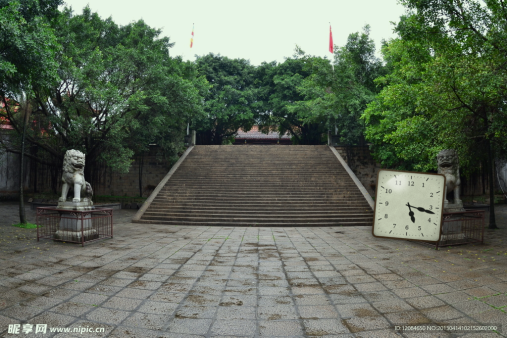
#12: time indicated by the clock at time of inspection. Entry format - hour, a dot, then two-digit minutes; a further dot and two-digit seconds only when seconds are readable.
5.17
